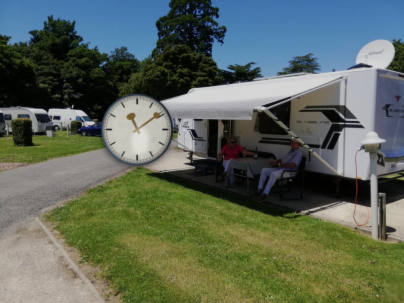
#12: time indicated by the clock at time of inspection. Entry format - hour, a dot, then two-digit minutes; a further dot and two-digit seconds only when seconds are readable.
11.09
